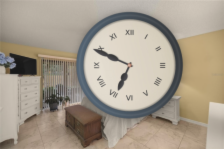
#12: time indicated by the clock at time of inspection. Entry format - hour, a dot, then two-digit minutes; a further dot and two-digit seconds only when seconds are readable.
6.49
